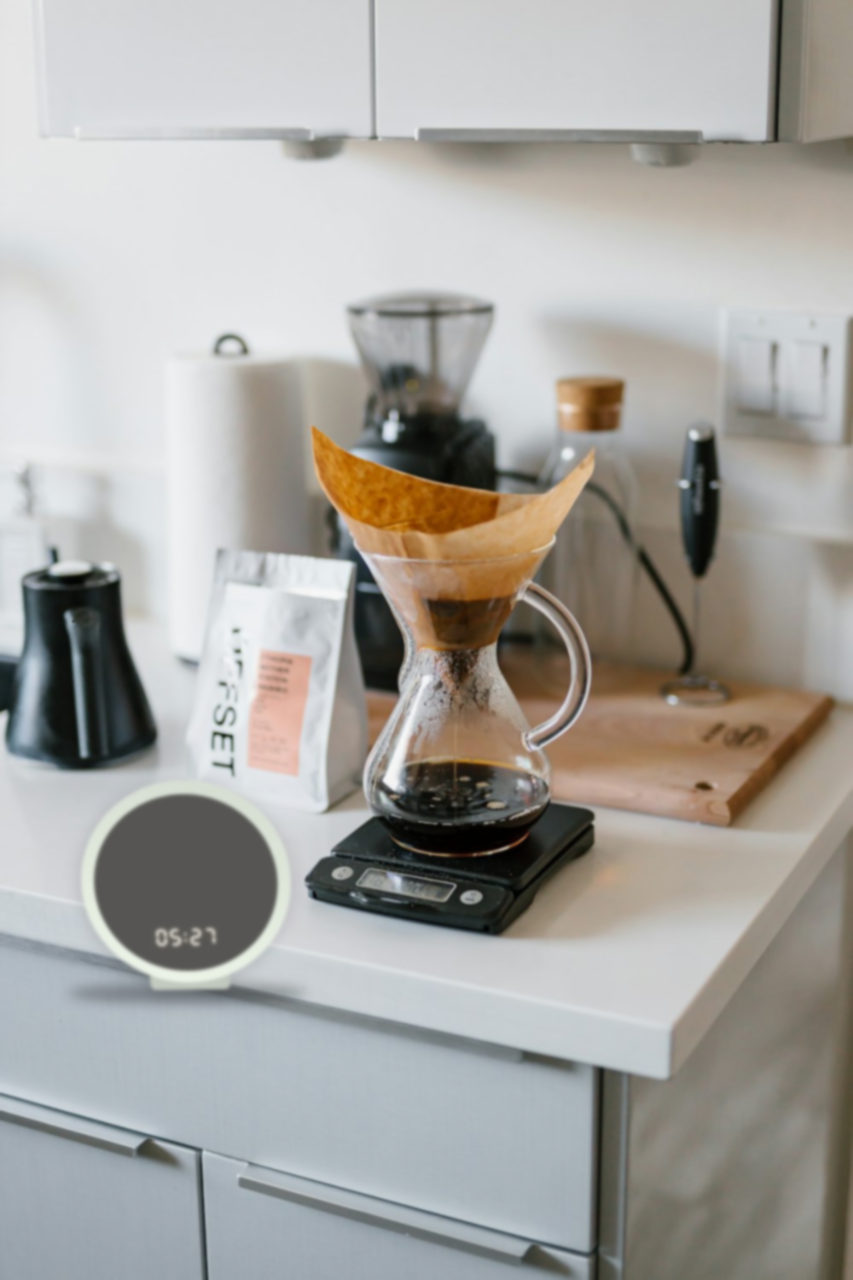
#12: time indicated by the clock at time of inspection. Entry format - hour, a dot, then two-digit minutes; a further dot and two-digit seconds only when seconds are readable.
5.27
